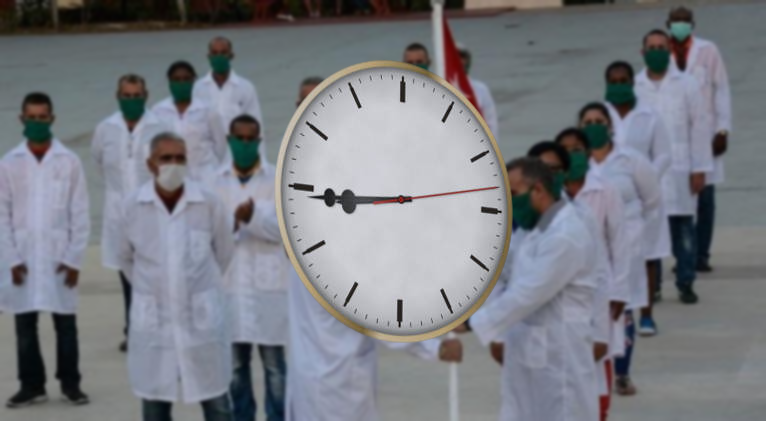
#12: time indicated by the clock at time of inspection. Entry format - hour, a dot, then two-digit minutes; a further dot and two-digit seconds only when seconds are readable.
8.44.13
